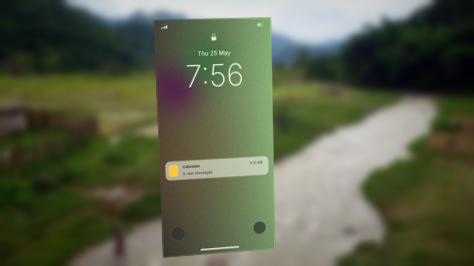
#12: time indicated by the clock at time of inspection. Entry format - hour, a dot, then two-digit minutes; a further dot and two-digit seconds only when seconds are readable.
7.56
